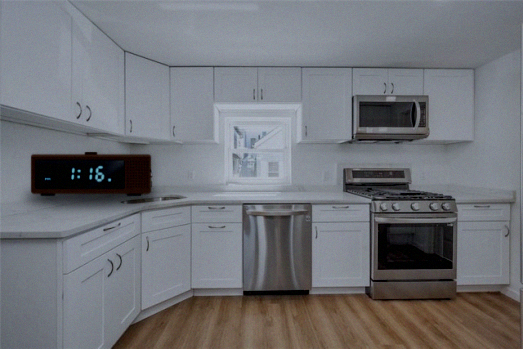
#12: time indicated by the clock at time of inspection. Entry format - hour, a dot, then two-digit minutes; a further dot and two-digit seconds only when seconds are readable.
1.16
